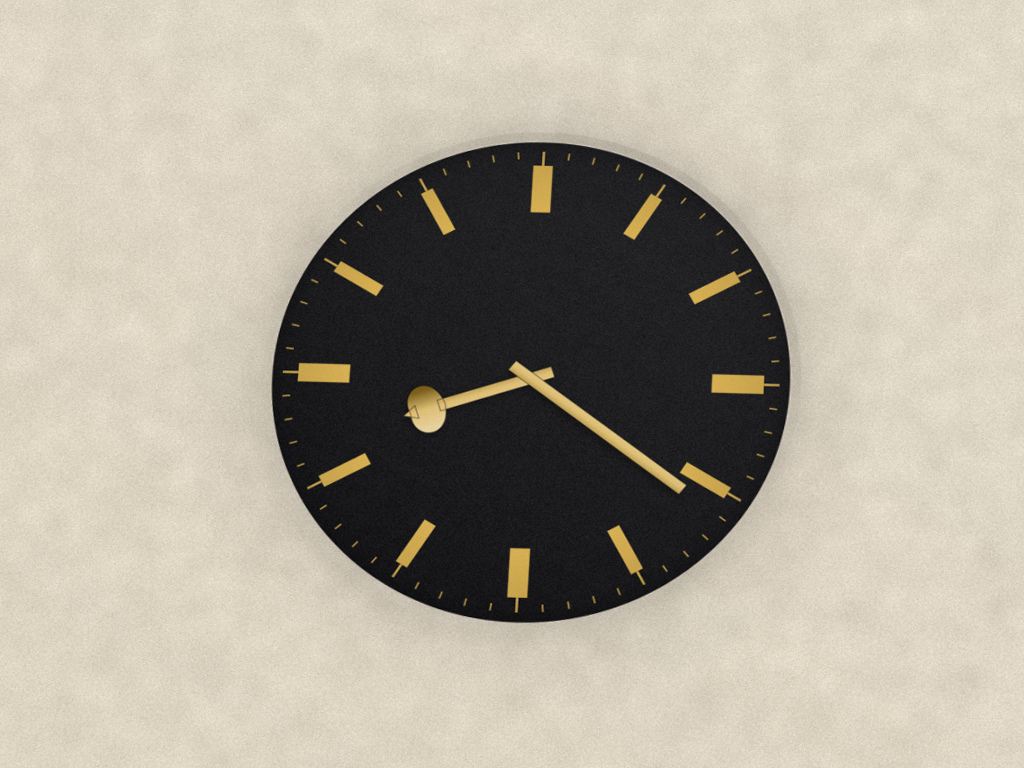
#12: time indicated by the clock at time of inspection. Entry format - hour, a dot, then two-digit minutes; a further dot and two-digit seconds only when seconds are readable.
8.21
